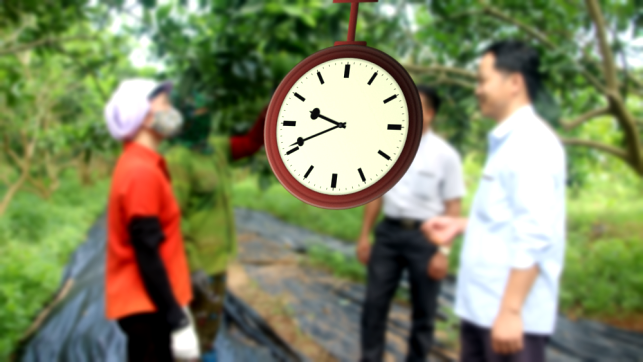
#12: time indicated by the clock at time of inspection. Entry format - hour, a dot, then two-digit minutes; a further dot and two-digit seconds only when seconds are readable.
9.41
